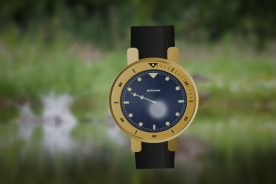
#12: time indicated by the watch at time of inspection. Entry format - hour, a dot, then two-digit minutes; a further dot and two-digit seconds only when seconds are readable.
9.49
